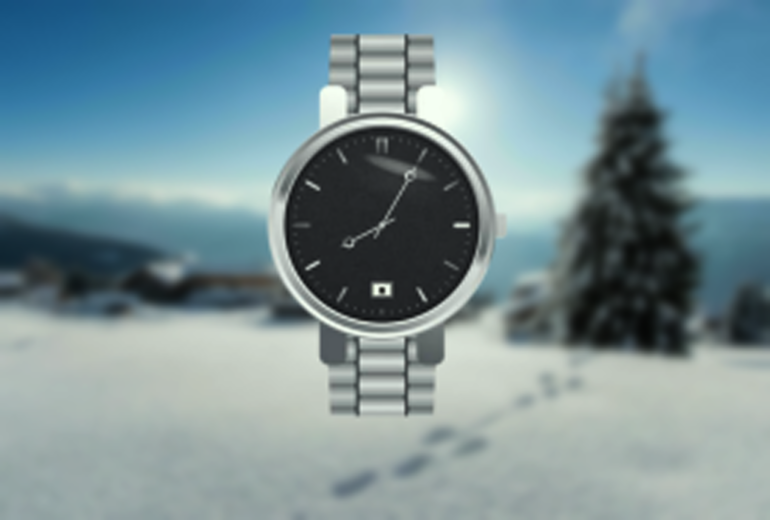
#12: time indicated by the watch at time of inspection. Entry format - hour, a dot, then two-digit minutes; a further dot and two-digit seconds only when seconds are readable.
8.05
